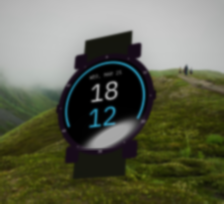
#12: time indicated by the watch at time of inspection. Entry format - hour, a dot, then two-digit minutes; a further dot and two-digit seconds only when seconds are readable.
18.12
